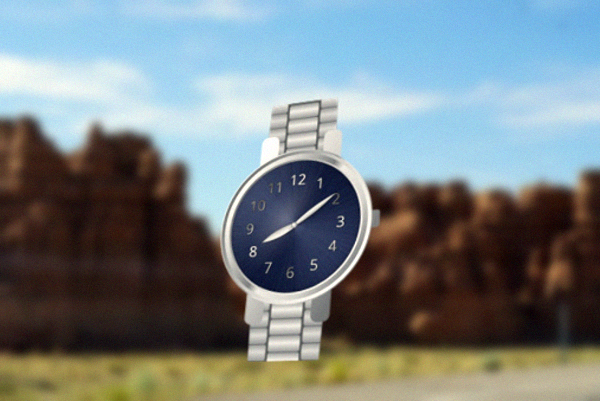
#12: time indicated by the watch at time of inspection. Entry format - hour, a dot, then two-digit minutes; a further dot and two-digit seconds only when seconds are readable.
8.09
